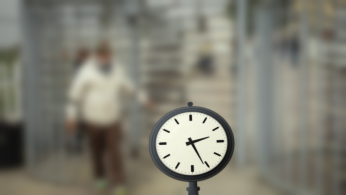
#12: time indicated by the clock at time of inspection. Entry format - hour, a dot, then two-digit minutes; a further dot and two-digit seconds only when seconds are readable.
2.26
